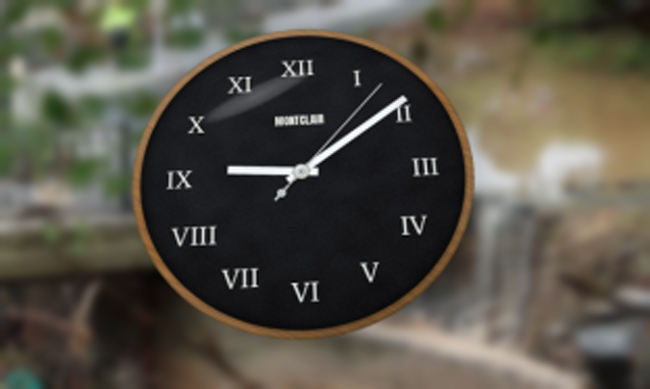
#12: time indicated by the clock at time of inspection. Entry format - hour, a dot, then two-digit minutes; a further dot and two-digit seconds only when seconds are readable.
9.09.07
